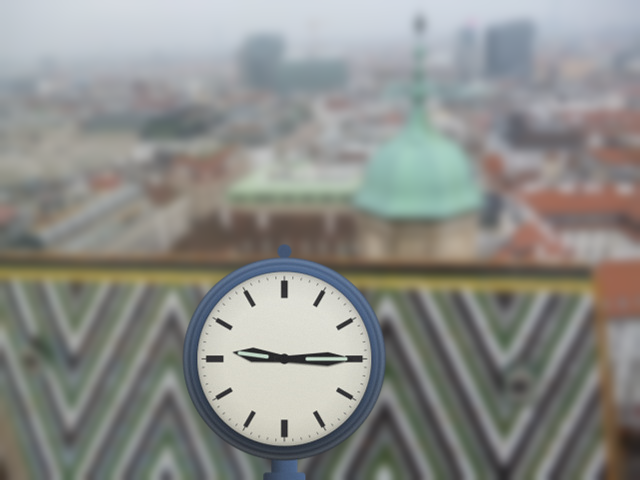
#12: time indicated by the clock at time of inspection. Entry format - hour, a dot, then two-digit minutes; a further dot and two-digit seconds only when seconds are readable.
9.15
